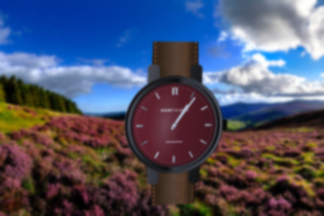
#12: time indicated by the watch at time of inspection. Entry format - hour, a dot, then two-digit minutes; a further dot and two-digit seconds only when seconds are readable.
1.06
